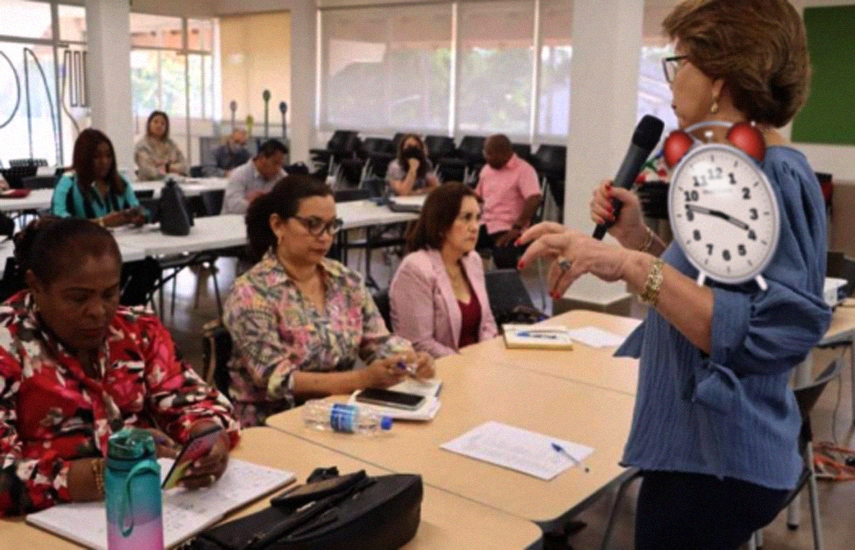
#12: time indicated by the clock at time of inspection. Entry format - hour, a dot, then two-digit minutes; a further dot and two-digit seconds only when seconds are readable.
3.47
